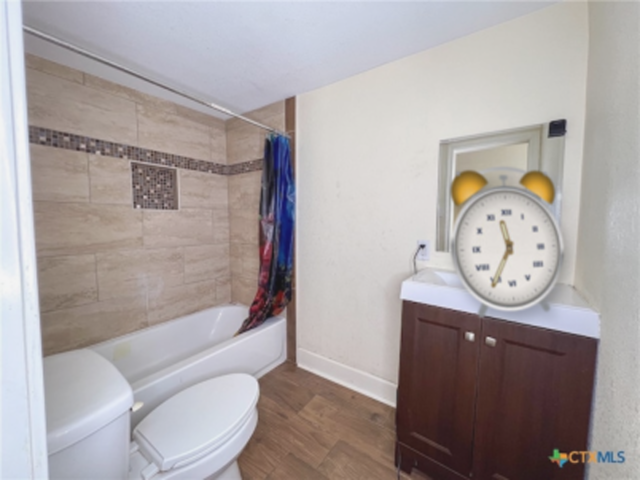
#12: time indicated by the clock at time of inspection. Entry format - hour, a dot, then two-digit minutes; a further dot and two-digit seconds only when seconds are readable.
11.35
